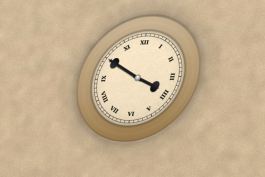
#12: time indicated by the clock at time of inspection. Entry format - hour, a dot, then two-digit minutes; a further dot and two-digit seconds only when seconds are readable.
3.50
